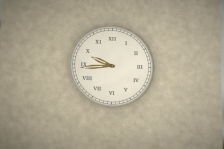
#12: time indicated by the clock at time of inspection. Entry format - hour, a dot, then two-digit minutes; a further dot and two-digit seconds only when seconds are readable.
9.44
